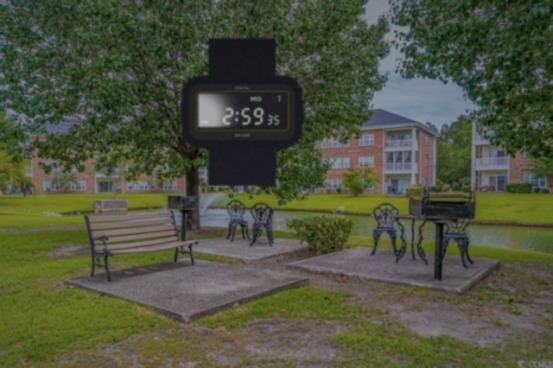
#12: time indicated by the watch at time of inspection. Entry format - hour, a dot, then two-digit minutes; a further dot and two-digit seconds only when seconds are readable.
2.59
